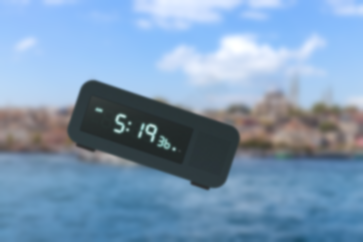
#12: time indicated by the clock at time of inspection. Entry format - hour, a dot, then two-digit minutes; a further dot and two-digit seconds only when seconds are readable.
5.19
